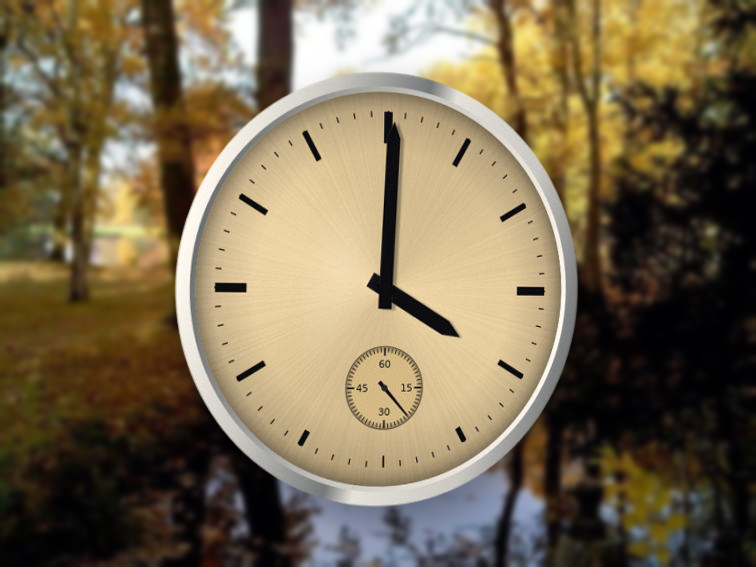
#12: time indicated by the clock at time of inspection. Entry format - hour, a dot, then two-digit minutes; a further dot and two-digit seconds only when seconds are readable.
4.00.23
